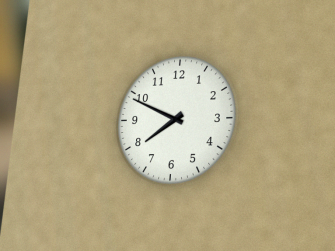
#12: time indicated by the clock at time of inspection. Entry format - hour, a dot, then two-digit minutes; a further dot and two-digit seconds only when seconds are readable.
7.49
